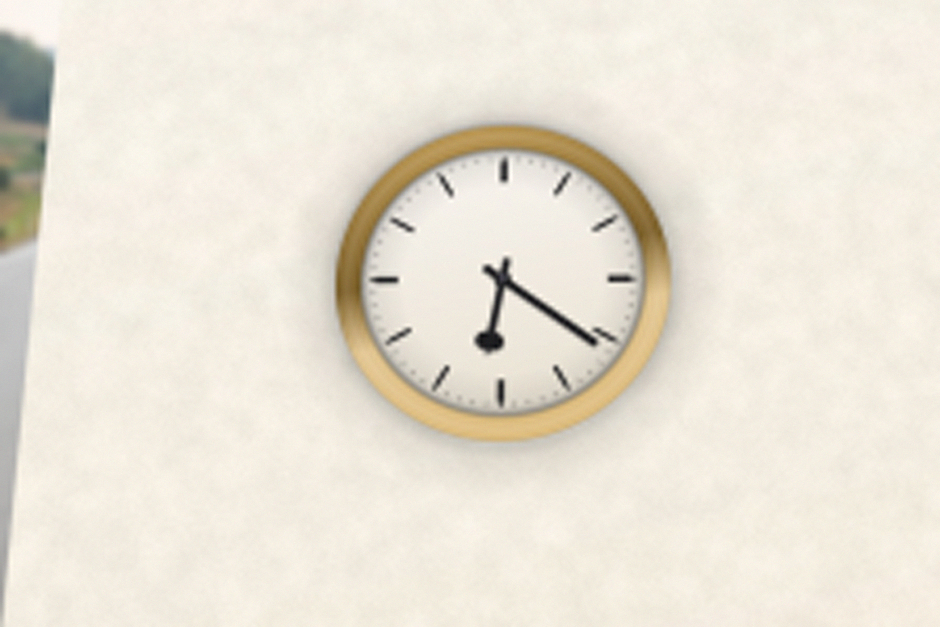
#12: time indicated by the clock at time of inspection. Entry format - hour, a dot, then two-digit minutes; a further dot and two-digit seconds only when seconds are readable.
6.21
